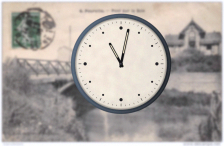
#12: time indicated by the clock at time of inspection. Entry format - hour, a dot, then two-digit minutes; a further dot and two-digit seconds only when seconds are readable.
11.02
